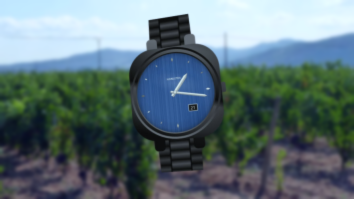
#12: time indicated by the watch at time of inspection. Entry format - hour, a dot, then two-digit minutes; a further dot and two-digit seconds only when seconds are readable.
1.17
